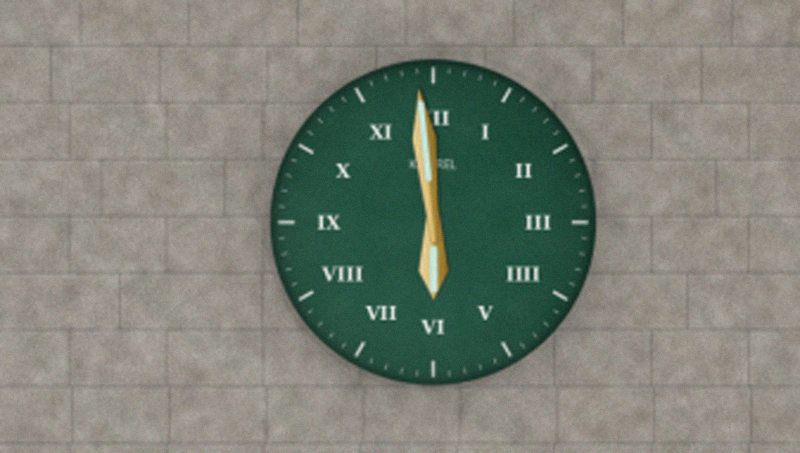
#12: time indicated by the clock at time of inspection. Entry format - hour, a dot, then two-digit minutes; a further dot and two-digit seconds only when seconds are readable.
5.59
